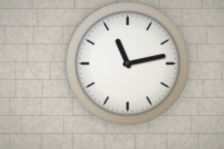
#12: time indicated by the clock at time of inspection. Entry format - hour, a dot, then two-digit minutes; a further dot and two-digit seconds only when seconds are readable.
11.13
